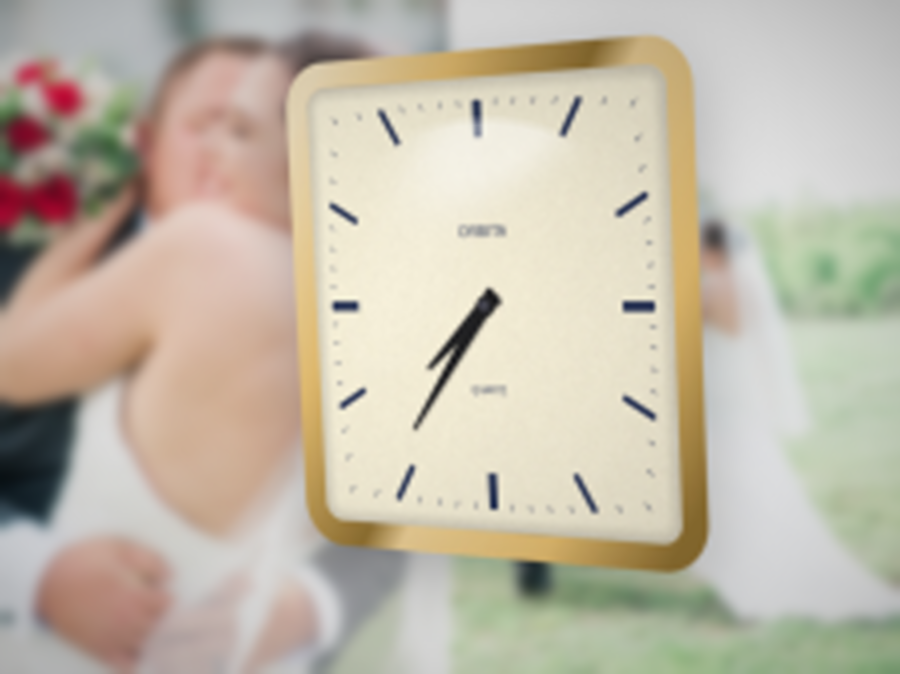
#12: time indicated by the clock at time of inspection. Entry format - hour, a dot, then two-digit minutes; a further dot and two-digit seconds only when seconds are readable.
7.36
